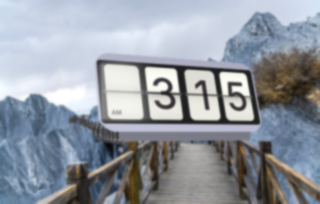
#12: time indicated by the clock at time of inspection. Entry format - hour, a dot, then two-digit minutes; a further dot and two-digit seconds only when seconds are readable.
3.15
